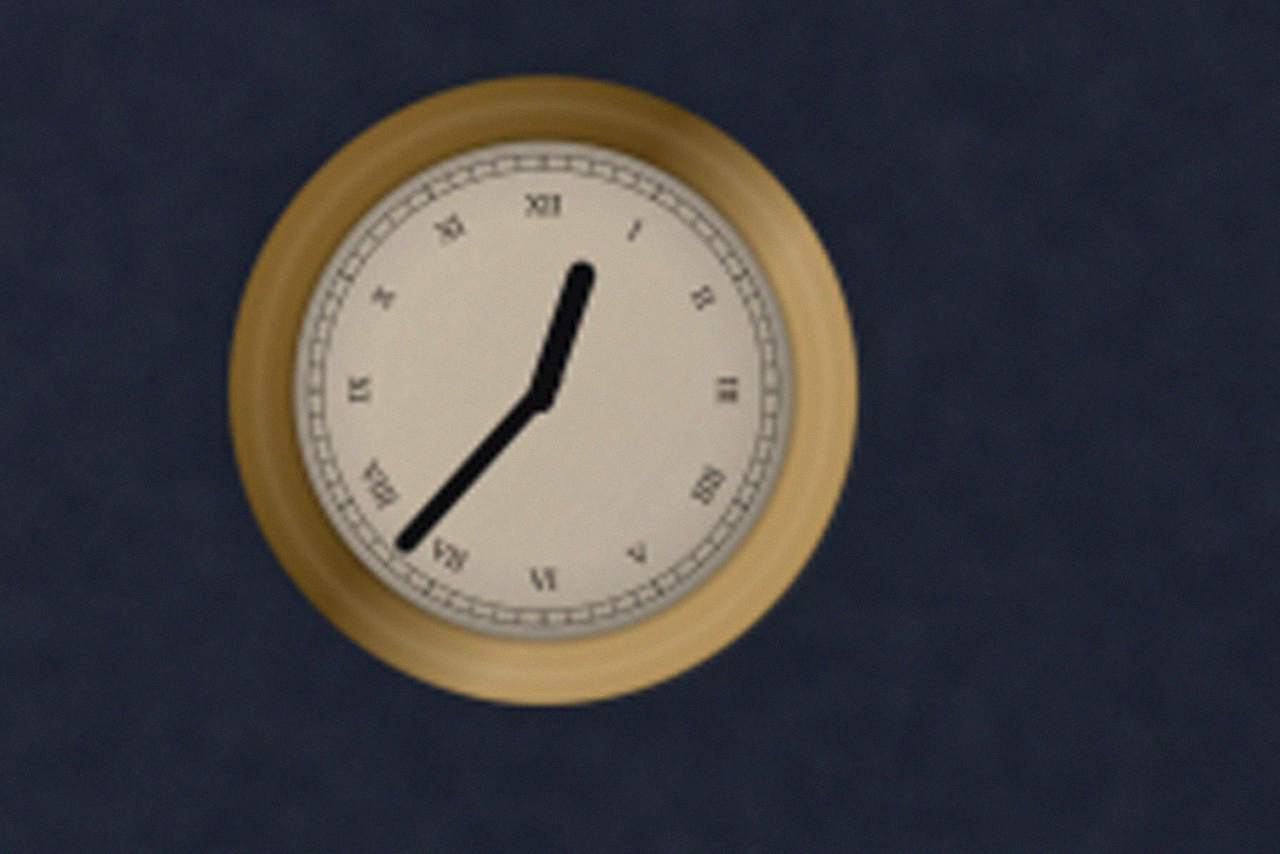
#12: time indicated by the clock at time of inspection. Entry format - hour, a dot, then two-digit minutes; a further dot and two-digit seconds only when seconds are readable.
12.37
